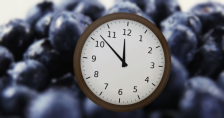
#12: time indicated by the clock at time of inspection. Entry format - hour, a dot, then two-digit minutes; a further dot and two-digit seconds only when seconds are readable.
11.52
